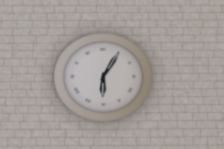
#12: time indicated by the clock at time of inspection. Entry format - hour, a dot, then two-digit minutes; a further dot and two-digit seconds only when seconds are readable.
6.05
